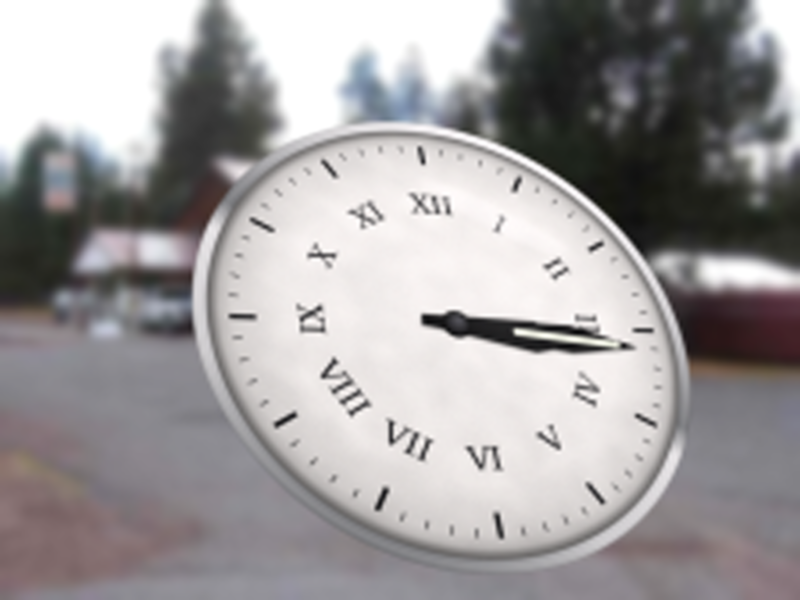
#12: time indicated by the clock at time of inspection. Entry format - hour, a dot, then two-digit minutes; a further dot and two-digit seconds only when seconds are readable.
3.16
